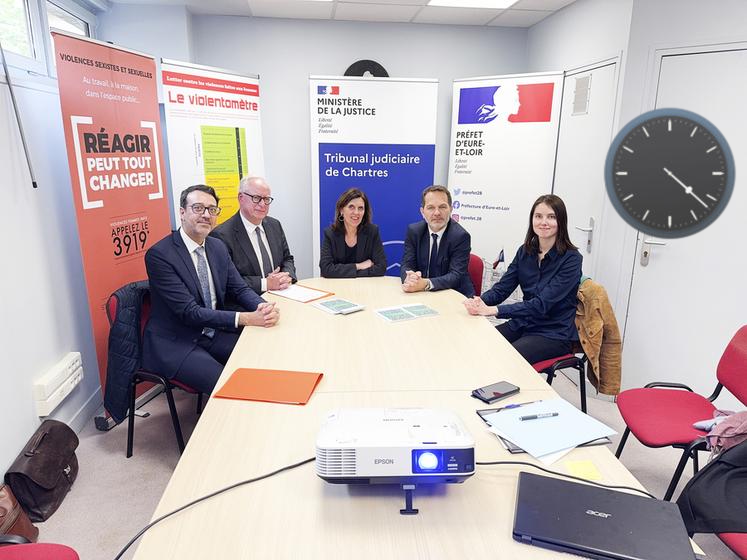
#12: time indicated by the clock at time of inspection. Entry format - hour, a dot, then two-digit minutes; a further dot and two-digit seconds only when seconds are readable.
4.22
